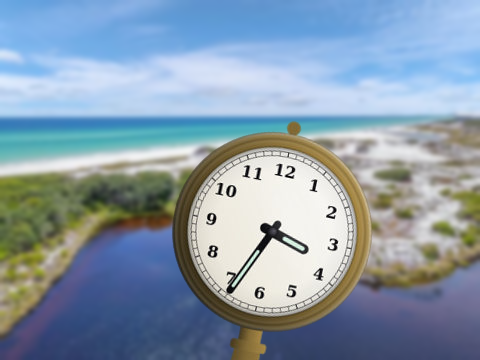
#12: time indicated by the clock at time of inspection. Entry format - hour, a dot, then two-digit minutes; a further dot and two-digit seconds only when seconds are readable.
3.34
